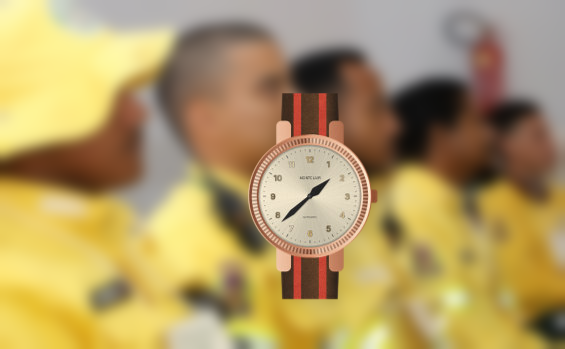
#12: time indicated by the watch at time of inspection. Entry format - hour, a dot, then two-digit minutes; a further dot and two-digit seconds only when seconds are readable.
1.38
